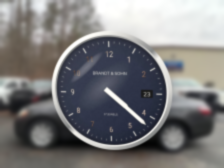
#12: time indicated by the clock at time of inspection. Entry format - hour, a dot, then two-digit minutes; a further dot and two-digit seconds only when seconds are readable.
4.22
